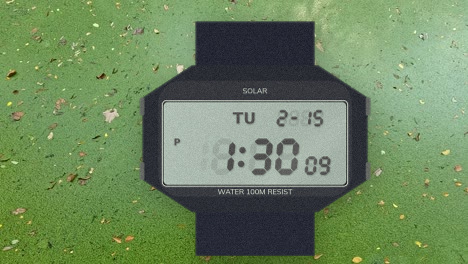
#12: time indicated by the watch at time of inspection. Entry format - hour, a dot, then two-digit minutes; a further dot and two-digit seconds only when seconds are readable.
1.30.09
